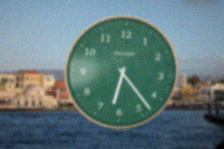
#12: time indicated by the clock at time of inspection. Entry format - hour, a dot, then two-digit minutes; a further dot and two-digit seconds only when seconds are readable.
6.23
